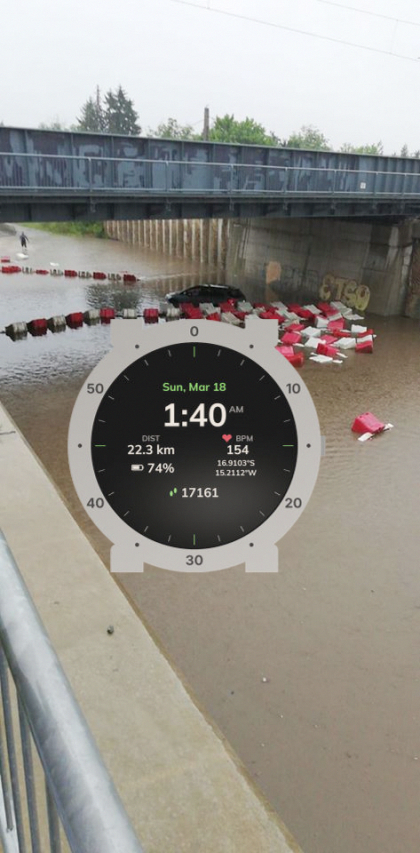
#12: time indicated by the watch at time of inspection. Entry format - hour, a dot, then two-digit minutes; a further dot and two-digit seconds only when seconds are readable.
1.40
